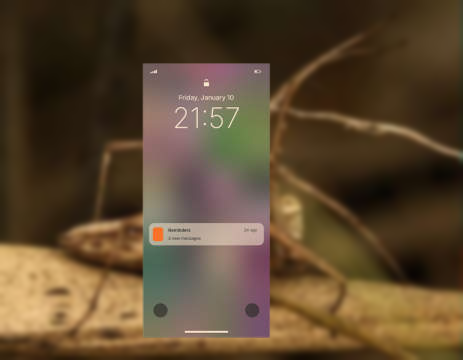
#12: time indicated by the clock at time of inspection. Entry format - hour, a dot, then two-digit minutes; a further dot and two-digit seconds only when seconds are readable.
21.57
